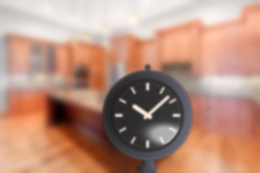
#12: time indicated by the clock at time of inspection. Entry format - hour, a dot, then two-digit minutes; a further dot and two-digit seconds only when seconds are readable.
10.08
